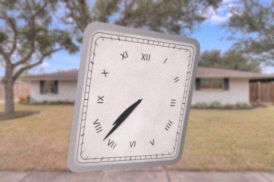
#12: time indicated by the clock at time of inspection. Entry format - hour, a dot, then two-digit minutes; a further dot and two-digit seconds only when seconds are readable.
7.37
